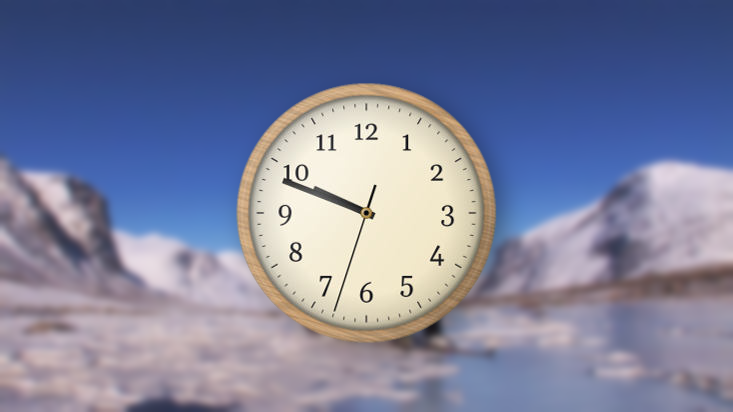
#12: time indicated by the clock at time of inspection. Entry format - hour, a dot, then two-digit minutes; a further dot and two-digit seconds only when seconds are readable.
9.48.33
